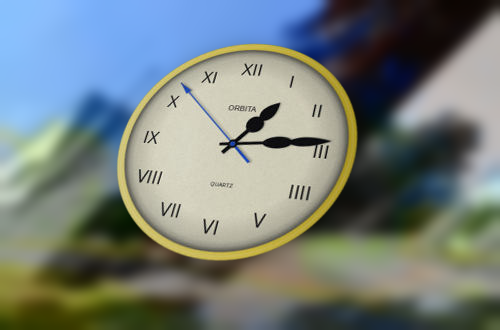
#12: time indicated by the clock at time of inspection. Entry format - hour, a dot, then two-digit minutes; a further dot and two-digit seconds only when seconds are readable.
1.13.52
